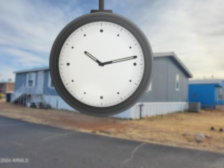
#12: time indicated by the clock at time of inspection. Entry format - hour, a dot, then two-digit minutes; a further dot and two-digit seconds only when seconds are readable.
10.13
